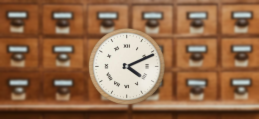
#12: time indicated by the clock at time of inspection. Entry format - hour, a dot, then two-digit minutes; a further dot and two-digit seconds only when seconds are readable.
4.11
